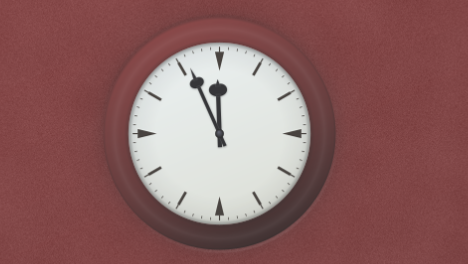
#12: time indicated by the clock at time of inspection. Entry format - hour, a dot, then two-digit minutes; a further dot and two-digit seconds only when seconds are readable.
11.56
